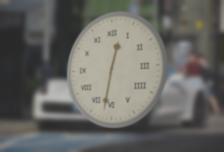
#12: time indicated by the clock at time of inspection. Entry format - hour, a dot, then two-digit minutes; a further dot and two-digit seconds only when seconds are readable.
12.32
